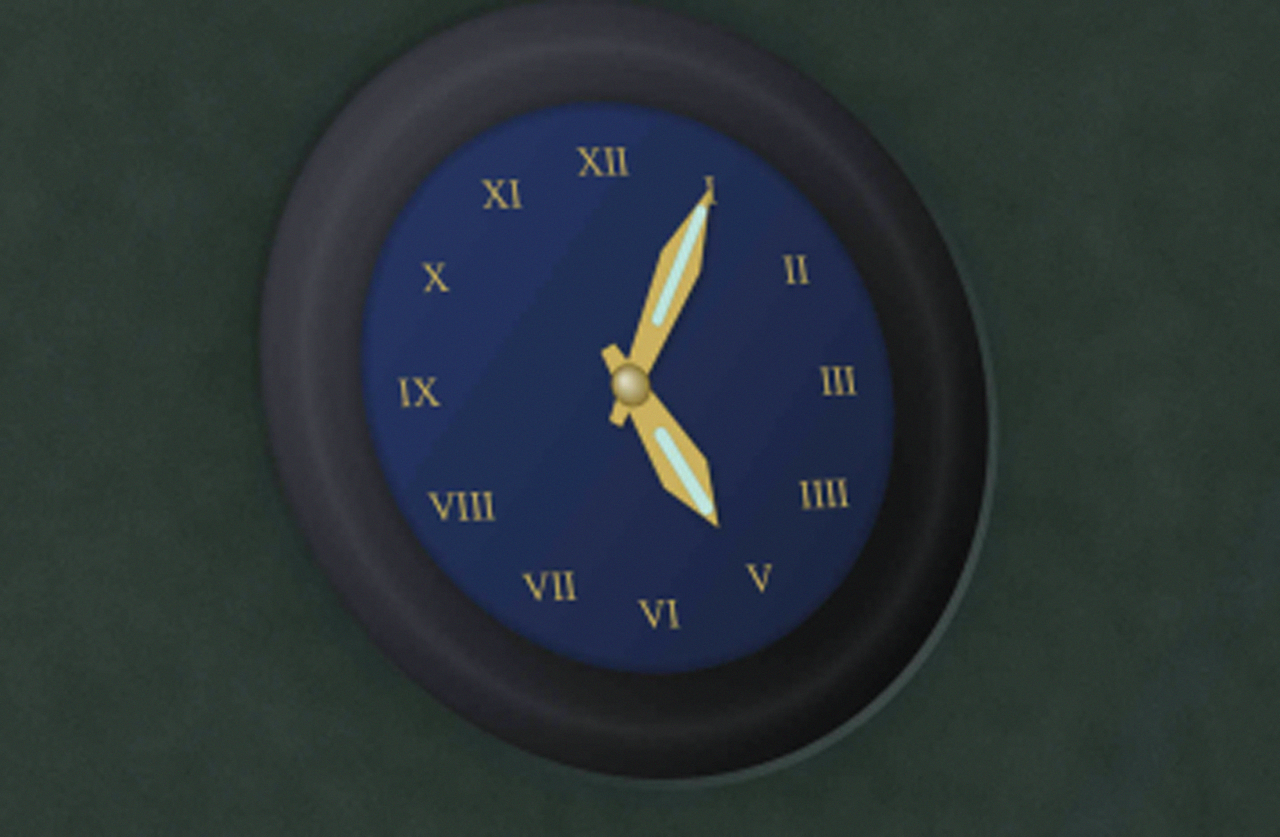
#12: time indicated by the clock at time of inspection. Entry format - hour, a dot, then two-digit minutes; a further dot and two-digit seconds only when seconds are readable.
5.05
